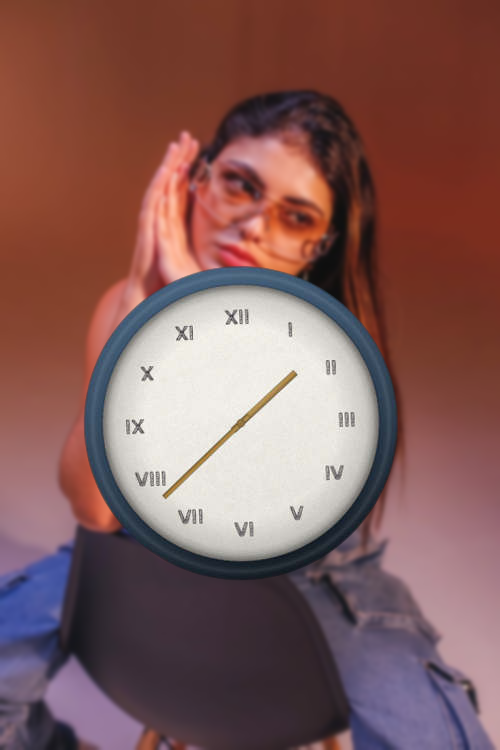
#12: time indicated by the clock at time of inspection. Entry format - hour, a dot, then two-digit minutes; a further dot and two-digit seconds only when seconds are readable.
1.38
